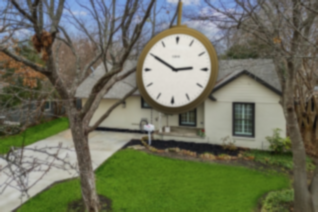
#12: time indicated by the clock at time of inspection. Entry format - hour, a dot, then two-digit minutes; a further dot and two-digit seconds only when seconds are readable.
2.50
